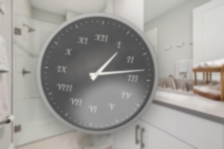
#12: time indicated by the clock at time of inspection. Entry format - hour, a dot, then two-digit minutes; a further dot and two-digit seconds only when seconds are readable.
1.13
